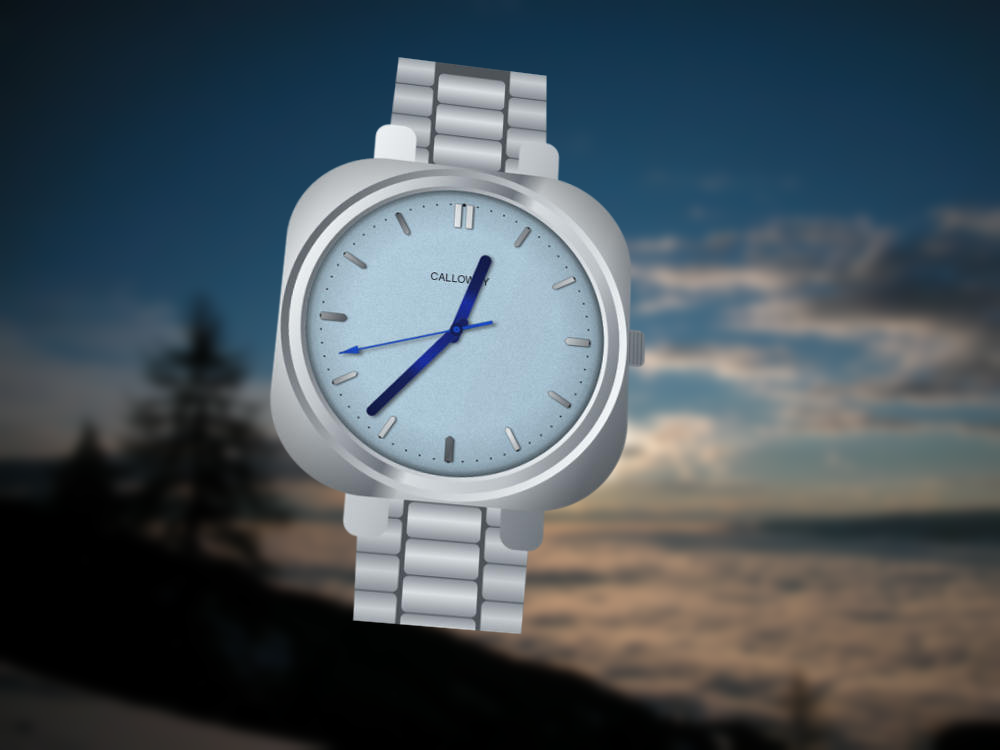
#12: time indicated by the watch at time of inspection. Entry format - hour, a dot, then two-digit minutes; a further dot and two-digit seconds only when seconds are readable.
12.36.42
